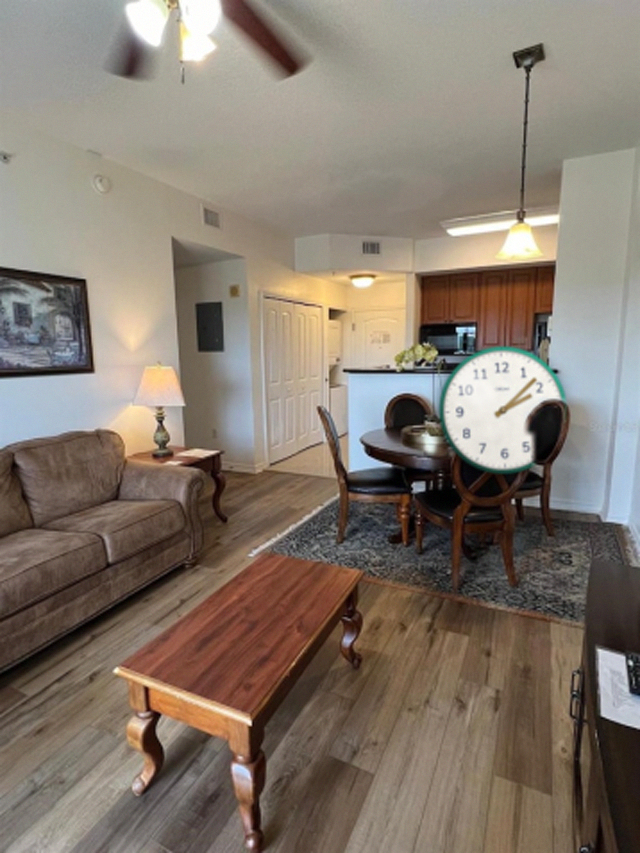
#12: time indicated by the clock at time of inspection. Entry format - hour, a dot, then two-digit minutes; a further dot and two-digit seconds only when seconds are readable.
2.08
